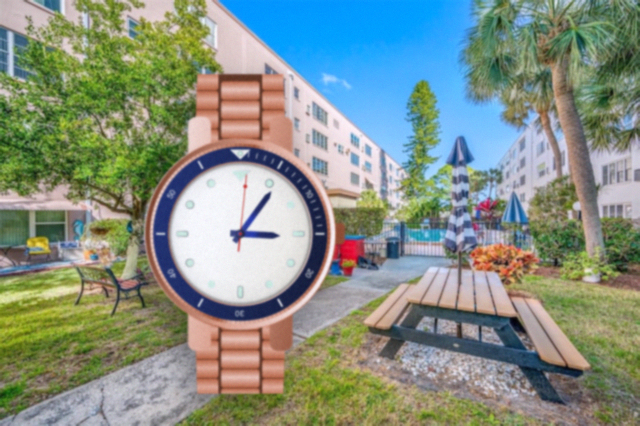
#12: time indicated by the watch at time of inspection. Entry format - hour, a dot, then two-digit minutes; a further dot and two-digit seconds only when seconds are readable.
3.06.01
